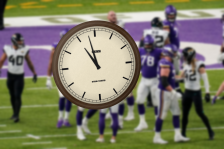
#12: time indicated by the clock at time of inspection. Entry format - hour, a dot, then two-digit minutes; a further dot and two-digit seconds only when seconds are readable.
10.58
